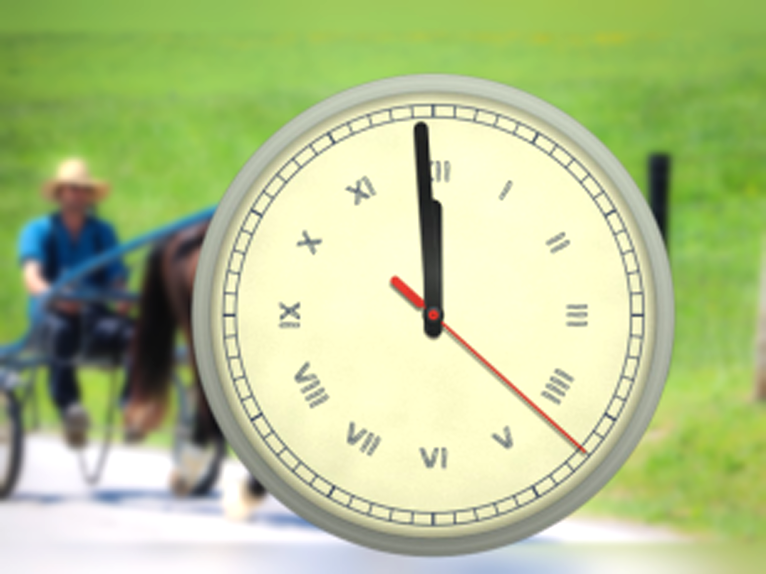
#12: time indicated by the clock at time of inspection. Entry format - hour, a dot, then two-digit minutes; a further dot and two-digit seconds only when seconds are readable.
11.59.22
